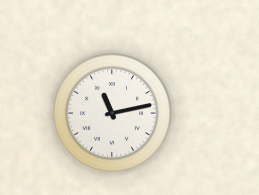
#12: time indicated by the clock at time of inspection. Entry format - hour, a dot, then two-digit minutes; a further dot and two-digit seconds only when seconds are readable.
11.13
